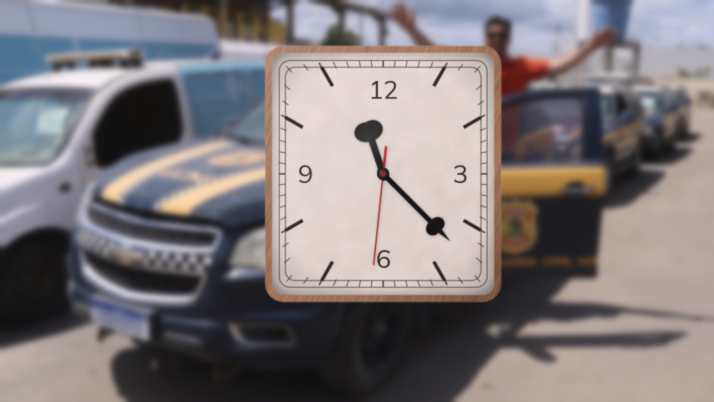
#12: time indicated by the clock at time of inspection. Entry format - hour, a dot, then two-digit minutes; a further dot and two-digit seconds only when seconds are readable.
11.22.31
